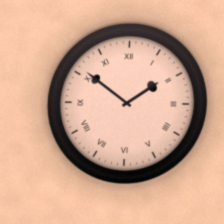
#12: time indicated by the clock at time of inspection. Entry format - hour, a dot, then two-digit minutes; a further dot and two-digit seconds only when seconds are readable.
1.51
